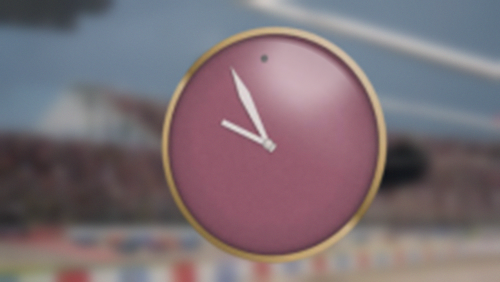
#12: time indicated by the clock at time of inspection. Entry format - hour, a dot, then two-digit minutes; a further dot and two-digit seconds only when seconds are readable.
9.56
